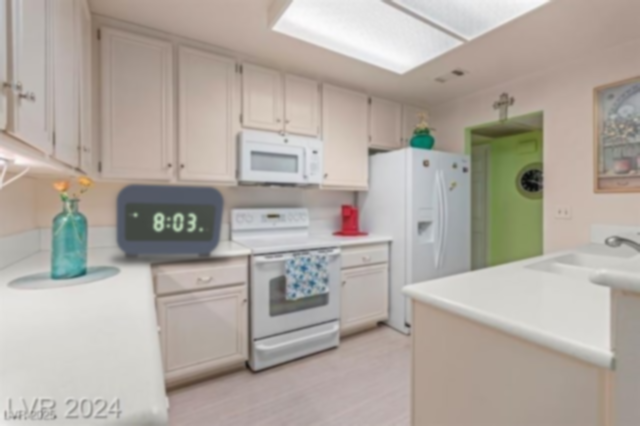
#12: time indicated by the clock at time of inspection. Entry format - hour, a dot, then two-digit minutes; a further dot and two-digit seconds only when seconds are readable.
8.03
